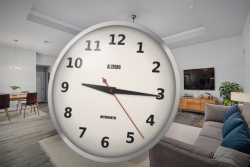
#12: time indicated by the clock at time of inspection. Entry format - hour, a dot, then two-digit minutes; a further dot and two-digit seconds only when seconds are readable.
9.15.23
